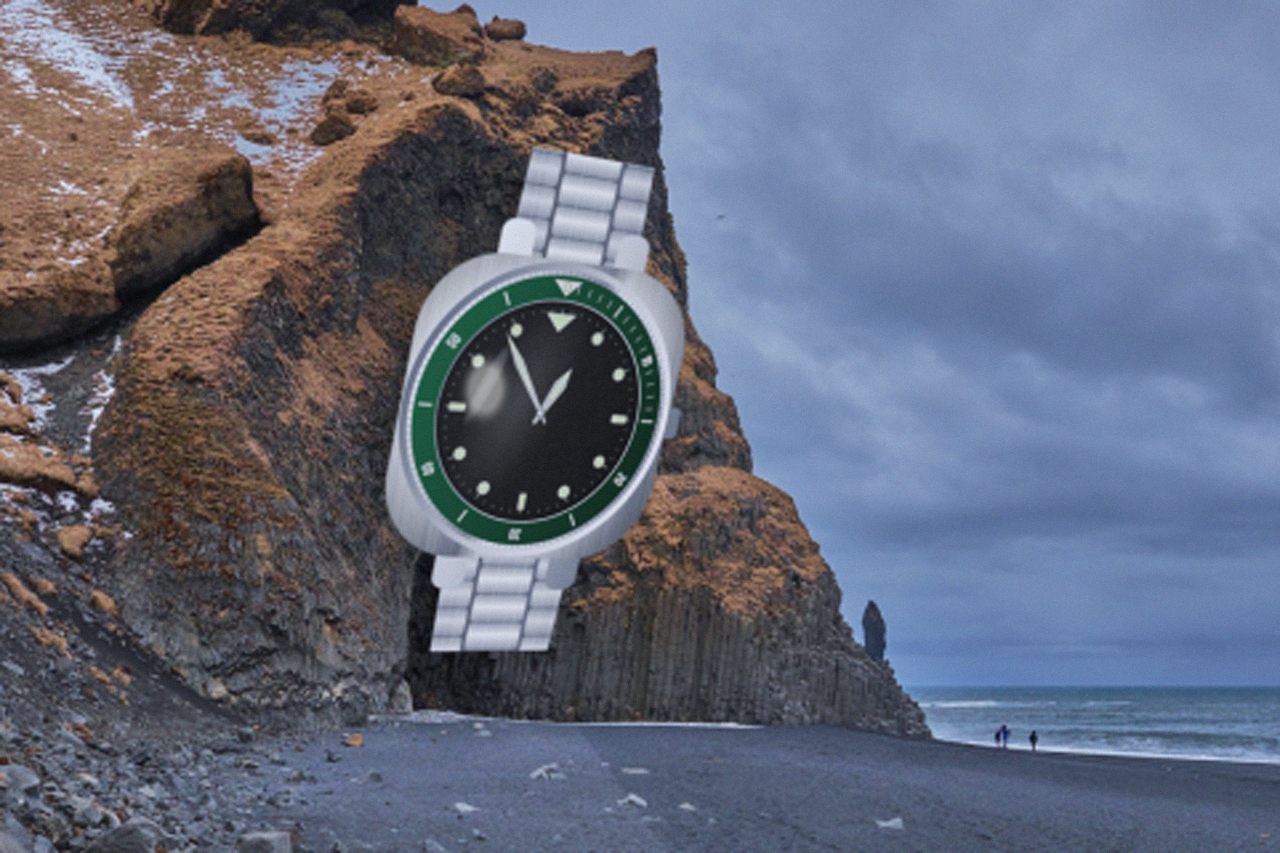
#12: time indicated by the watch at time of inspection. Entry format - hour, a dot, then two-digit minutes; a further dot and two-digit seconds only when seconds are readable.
12.54
